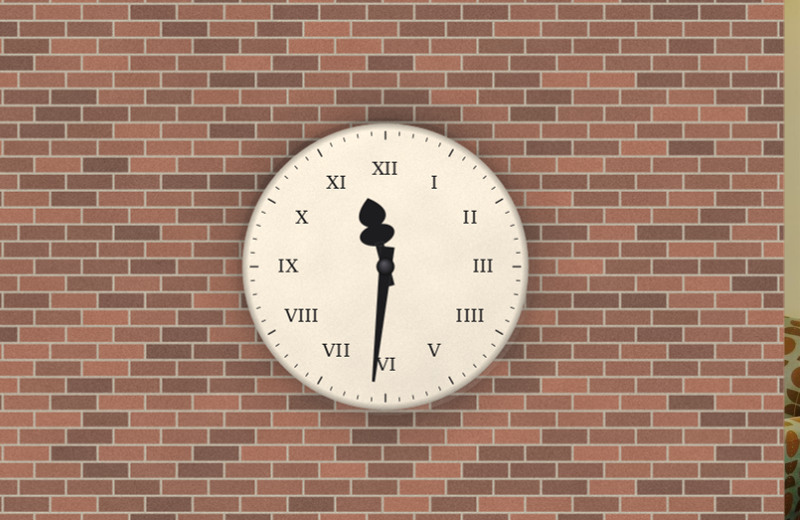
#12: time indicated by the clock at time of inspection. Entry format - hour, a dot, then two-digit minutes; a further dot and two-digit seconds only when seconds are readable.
11.31
